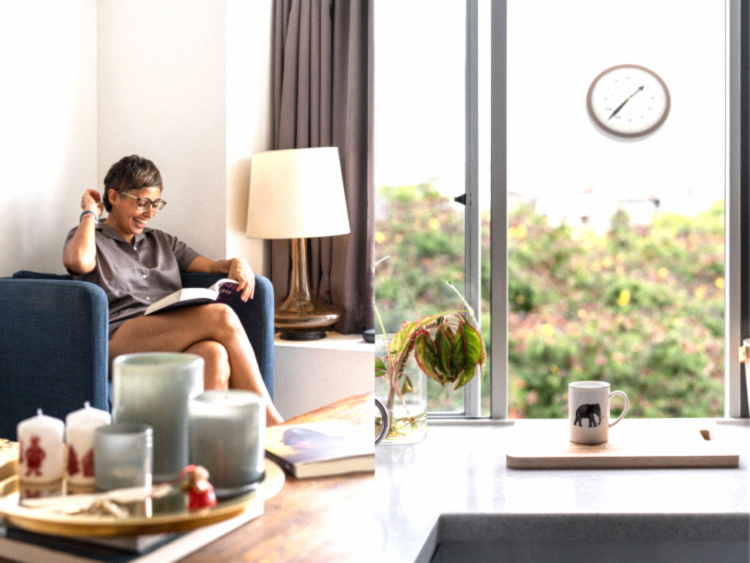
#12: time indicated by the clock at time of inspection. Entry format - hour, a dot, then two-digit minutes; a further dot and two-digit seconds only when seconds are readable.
1.37
